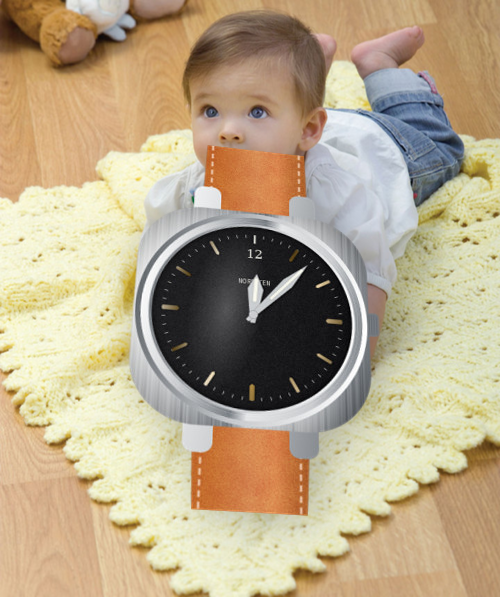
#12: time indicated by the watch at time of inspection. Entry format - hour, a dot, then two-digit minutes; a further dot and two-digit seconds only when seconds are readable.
12.07
